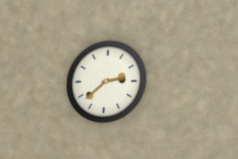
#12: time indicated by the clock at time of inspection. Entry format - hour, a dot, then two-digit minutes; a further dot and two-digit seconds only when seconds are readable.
2.38
